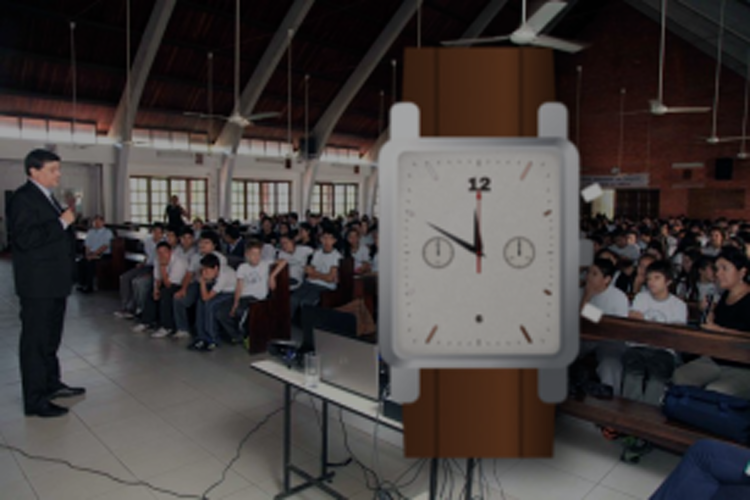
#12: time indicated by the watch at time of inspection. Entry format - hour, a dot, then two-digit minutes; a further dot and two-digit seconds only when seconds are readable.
11.50
